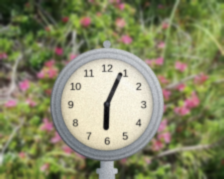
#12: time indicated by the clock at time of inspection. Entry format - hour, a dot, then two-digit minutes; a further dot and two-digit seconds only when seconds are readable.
6.04
